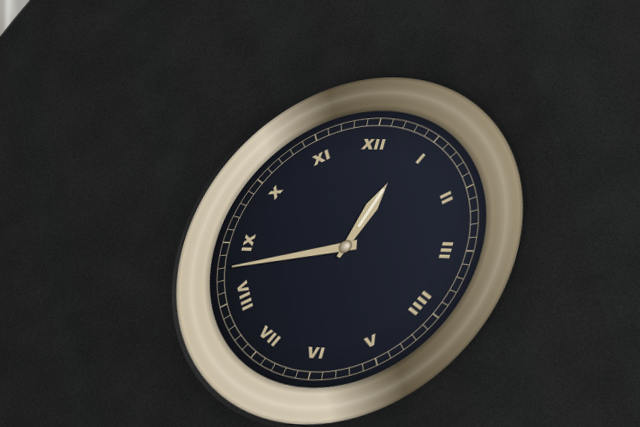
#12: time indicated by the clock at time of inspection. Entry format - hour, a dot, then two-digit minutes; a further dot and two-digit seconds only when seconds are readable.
12.43
